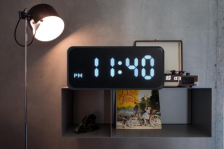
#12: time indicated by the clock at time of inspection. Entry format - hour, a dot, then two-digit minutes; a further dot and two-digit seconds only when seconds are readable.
11.40
